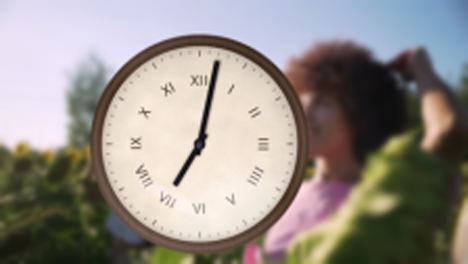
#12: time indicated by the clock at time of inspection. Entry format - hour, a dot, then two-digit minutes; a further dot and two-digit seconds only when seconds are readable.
7.02
